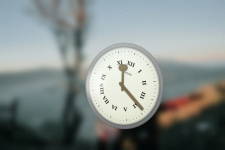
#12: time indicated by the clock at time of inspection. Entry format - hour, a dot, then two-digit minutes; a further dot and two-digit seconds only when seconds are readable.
11.19
